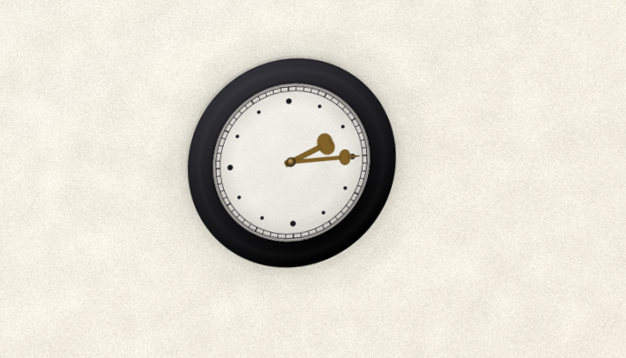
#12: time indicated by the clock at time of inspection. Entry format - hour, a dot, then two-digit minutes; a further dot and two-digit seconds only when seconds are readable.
2.15
